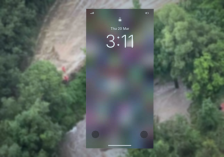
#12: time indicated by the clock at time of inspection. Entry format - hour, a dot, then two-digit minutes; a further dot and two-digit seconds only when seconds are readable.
3.11
